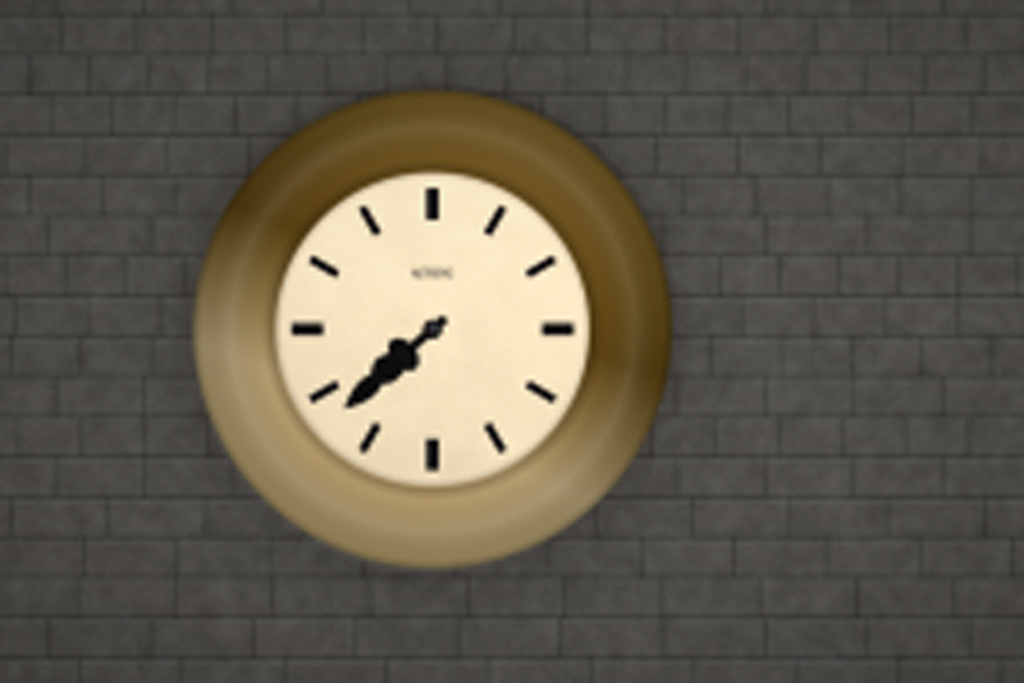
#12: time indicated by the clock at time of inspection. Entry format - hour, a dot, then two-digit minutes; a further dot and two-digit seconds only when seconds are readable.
7.38
